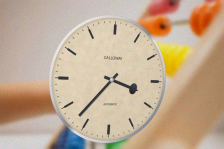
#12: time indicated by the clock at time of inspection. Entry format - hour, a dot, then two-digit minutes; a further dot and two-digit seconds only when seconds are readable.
3.37
